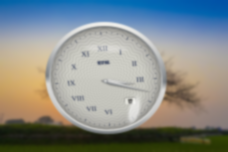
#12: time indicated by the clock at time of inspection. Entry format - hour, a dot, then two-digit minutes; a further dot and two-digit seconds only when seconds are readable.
3.18
